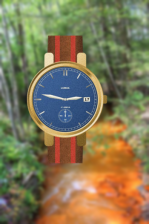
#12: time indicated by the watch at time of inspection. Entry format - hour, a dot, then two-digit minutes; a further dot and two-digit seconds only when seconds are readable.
2.47
